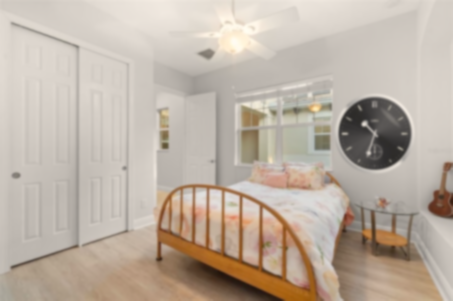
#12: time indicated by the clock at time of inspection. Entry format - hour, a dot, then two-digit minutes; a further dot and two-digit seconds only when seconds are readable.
10.33
